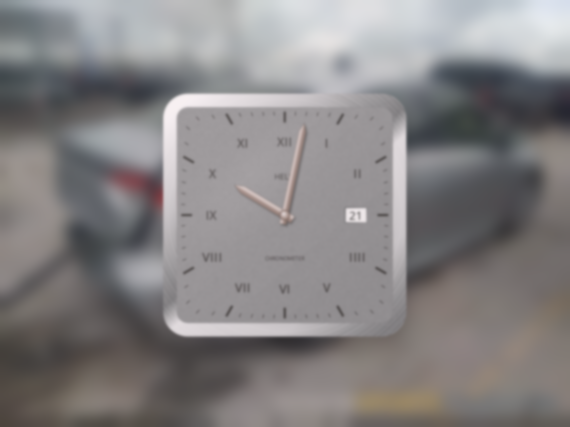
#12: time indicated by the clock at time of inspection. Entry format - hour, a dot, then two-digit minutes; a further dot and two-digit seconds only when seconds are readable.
10.02
